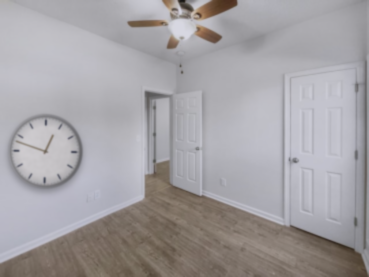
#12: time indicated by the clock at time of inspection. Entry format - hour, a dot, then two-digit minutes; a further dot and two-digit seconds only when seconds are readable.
12.48
